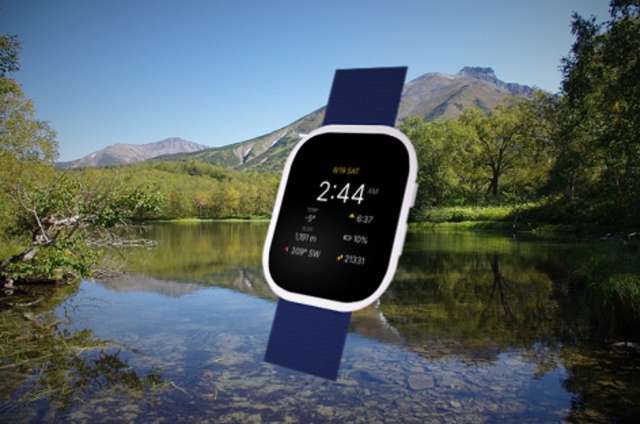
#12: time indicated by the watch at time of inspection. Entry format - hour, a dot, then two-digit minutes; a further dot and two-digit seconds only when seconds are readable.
2.44
